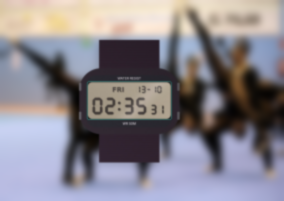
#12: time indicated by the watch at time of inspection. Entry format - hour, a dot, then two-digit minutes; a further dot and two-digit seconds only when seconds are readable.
2.35.31
